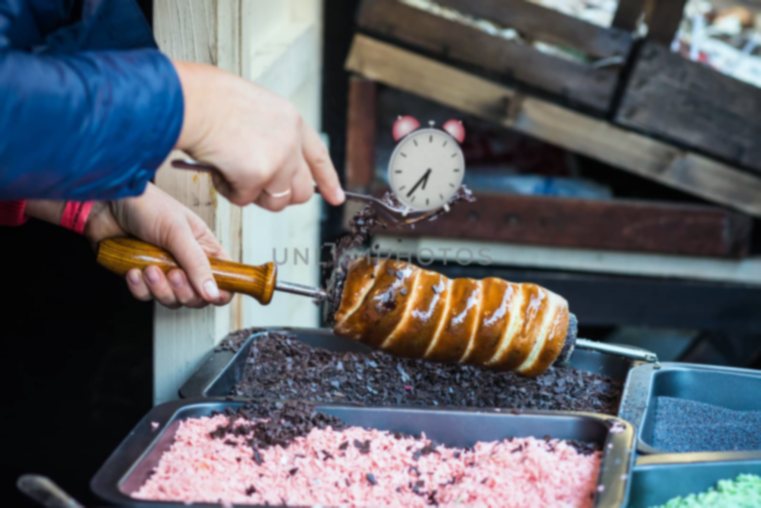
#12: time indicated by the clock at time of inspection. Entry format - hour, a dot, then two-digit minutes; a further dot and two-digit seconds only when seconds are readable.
6.37
